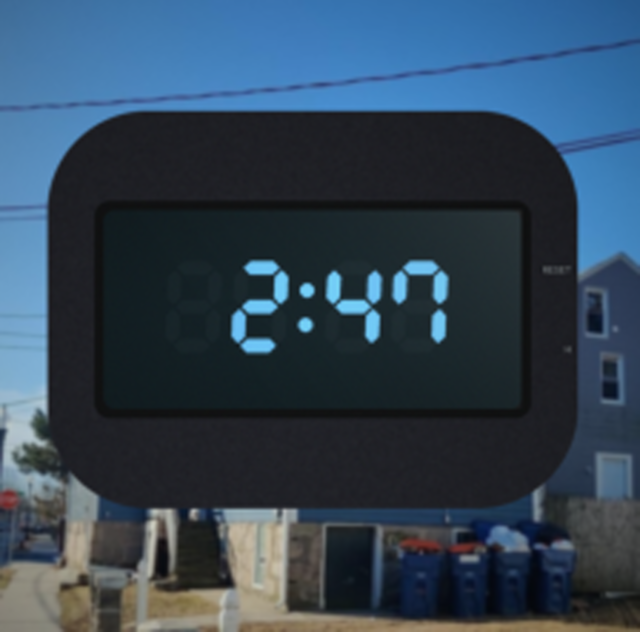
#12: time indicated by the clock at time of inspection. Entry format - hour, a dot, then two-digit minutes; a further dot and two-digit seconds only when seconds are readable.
2.47
